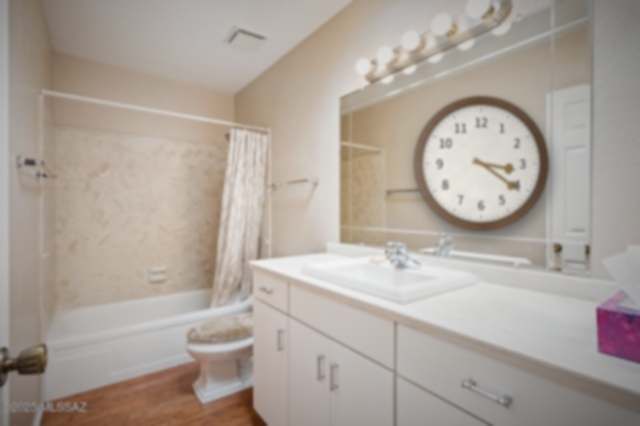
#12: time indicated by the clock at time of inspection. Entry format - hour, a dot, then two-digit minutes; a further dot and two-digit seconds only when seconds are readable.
3.21
